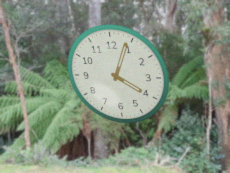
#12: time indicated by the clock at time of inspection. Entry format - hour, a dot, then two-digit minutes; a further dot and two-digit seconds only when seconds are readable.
4.04
